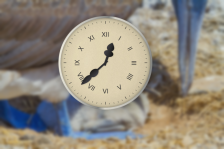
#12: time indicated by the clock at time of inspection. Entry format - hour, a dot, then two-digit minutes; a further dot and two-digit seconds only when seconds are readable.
12.38
